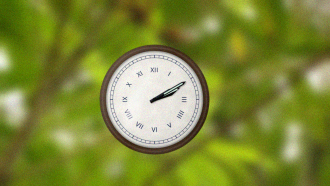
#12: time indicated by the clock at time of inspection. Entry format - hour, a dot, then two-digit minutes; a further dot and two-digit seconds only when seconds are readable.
2.10
